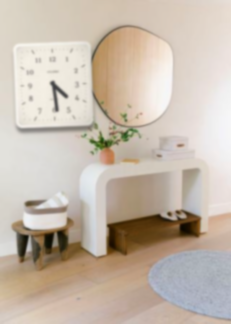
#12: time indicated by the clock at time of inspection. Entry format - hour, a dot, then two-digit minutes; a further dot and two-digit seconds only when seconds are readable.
4.29
